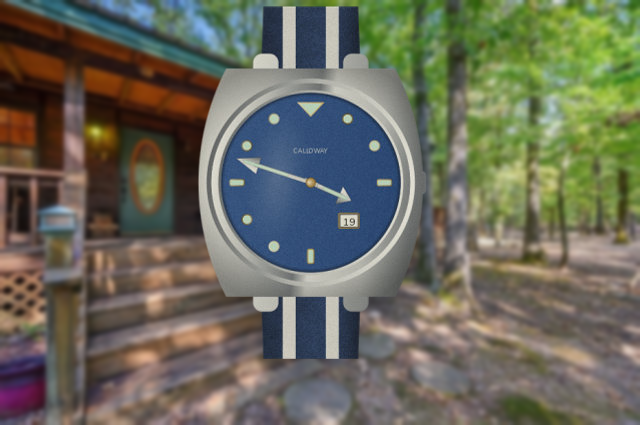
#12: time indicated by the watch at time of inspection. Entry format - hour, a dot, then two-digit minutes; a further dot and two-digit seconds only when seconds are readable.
3.48
